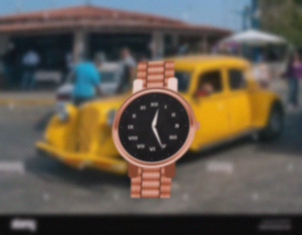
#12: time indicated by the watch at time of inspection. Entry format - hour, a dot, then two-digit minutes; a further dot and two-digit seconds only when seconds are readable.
12.26
